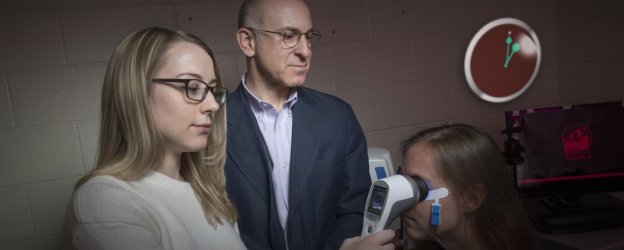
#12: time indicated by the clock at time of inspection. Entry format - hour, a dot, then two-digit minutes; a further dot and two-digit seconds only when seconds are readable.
1.00
